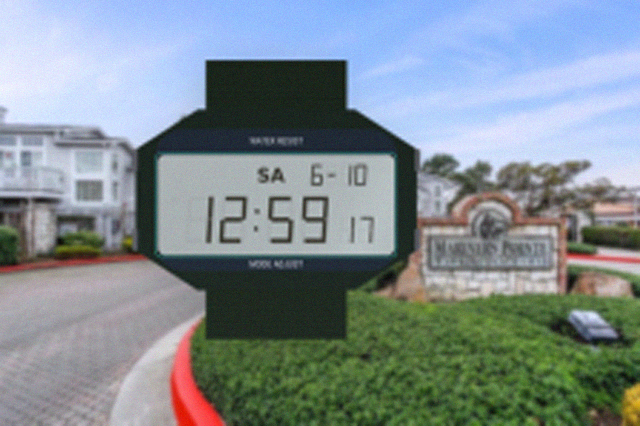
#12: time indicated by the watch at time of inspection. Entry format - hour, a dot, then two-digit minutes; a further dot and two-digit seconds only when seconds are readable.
12.59.17
